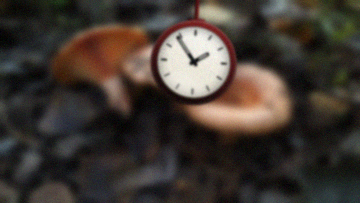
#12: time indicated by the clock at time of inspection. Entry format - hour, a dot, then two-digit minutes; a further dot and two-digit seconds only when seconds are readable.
1.54
